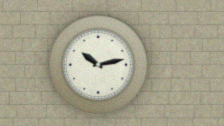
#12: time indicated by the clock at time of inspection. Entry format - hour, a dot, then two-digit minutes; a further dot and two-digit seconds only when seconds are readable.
10.13
